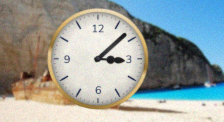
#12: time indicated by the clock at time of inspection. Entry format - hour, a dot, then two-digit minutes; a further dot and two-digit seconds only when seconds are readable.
3.08
